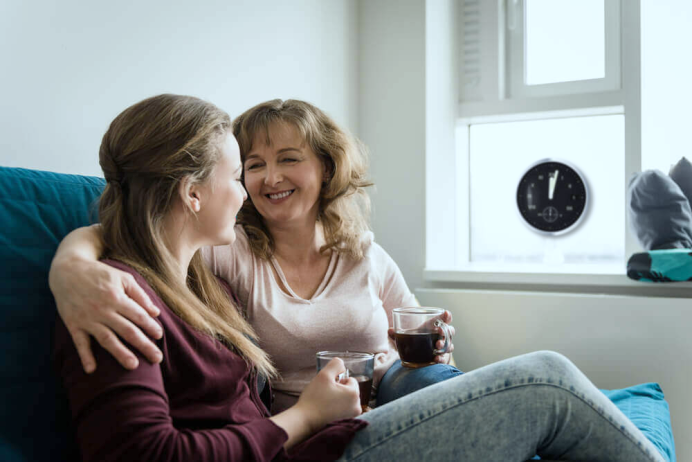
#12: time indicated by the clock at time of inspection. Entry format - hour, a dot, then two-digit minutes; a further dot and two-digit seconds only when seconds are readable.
12.02
